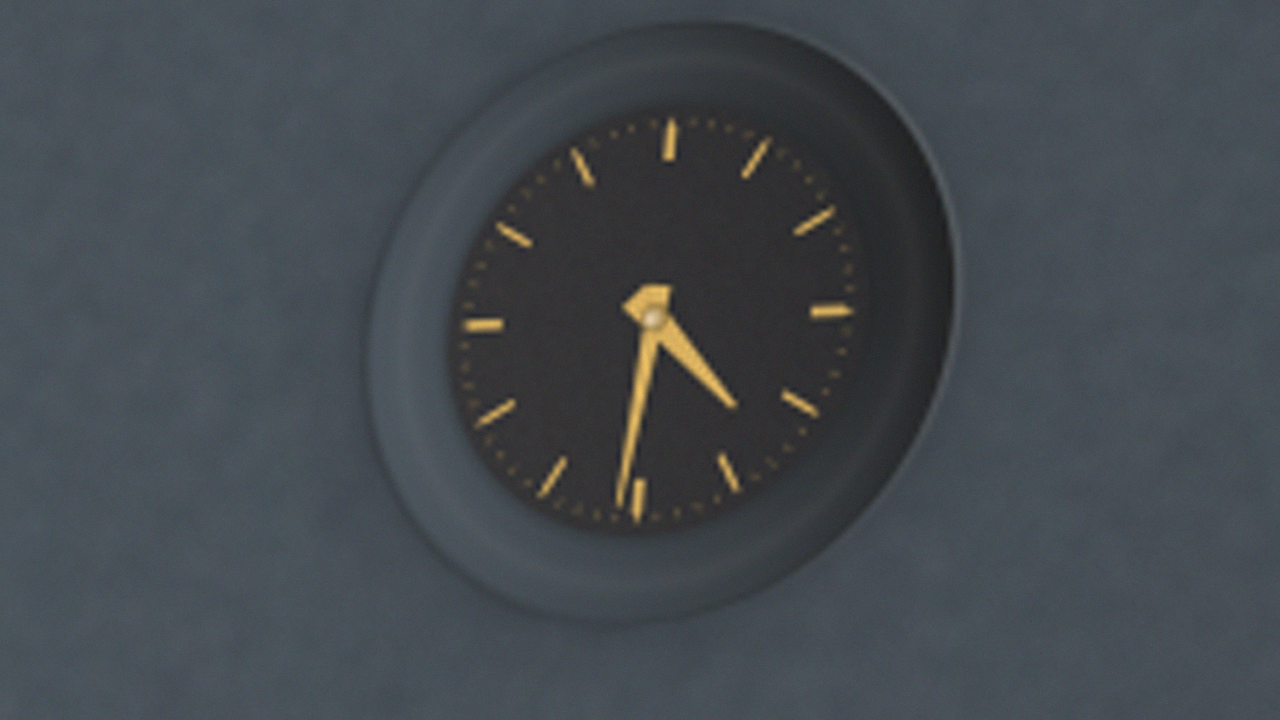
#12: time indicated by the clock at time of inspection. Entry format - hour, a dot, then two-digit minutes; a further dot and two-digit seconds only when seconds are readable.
4.31
